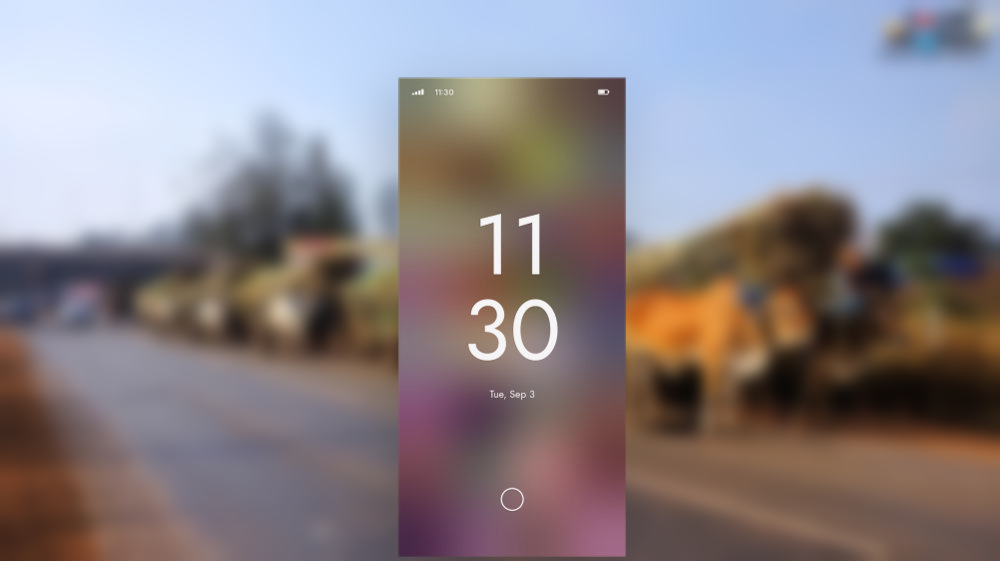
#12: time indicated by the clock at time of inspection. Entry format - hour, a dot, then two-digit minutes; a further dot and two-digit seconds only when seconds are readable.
11.30
